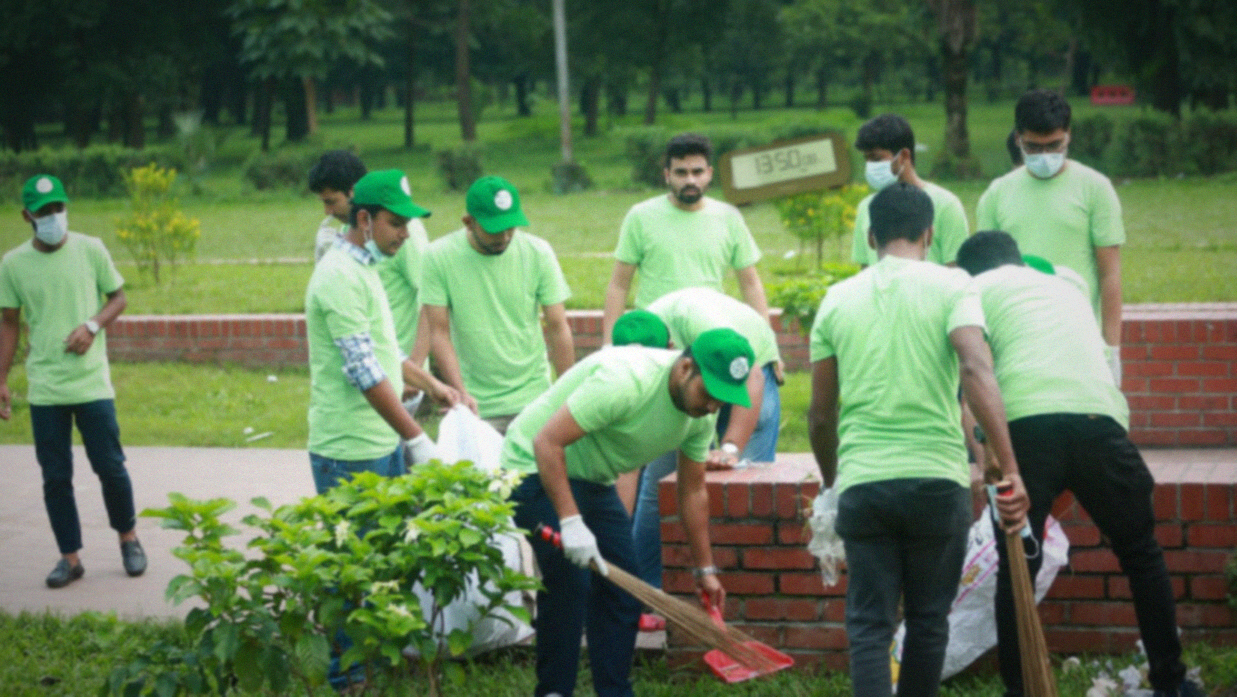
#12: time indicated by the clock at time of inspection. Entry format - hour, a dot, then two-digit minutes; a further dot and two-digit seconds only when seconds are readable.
13.50
